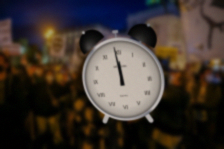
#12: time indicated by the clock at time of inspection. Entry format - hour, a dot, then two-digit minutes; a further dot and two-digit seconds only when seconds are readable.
11.59
